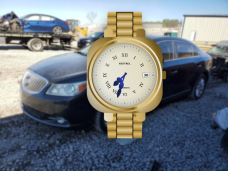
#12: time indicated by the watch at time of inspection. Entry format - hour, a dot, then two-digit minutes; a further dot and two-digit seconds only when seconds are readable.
7.33
